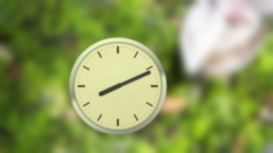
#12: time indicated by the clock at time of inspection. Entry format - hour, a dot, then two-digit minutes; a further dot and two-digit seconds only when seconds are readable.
8.11
